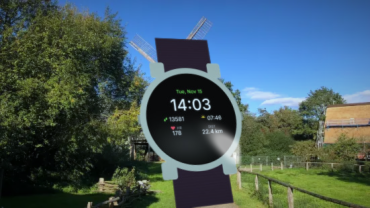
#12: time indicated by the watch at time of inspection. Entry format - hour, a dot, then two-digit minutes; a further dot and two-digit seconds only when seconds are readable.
14.03
